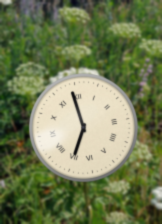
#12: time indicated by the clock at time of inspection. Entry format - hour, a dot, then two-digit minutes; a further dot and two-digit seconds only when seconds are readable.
6.59
